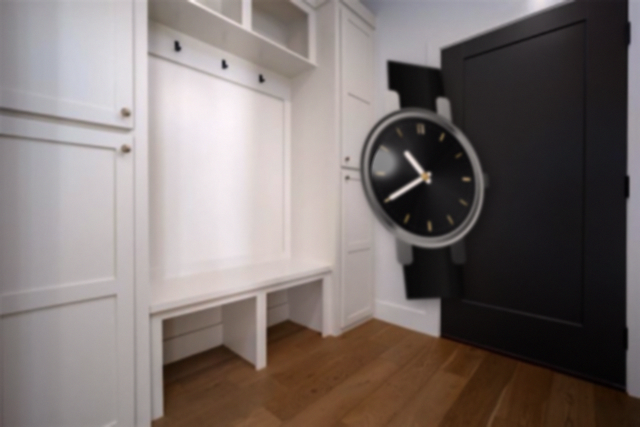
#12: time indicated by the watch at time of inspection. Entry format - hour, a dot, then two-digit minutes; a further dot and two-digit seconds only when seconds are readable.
10.40
